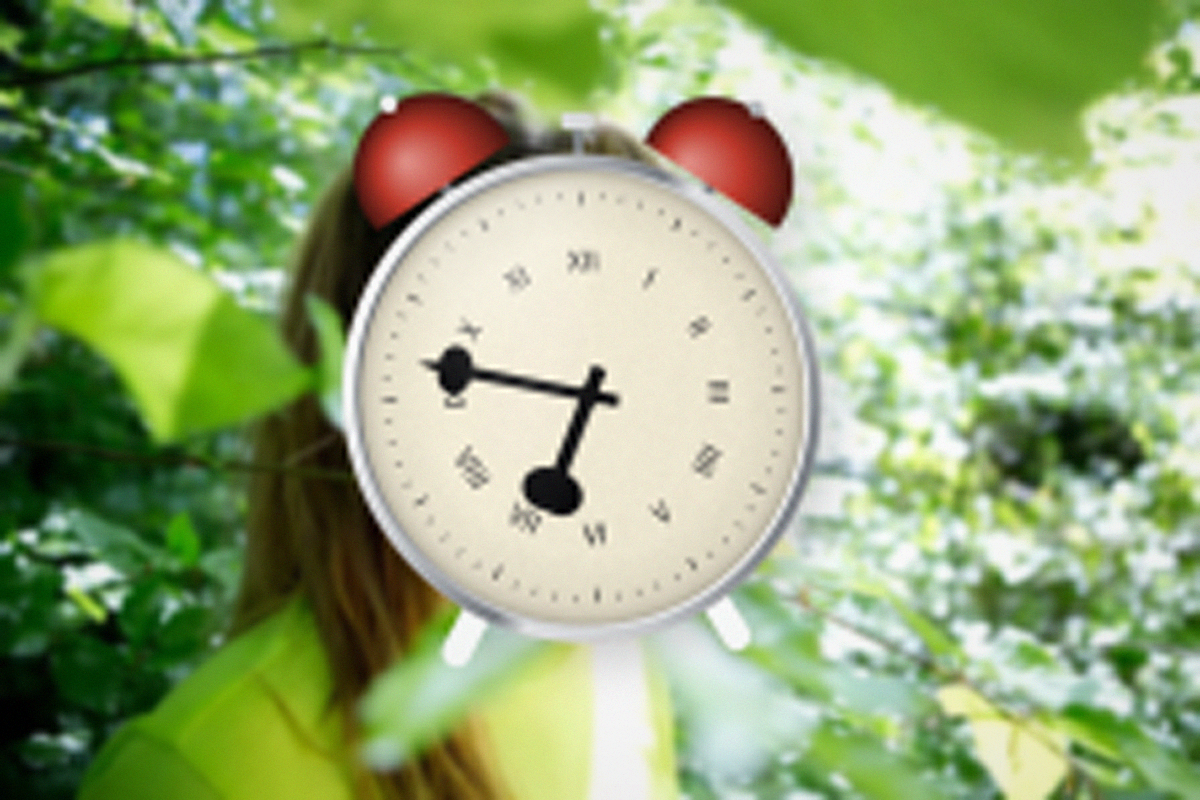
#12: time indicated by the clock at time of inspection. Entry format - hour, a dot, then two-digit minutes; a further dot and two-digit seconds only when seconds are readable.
6.47
